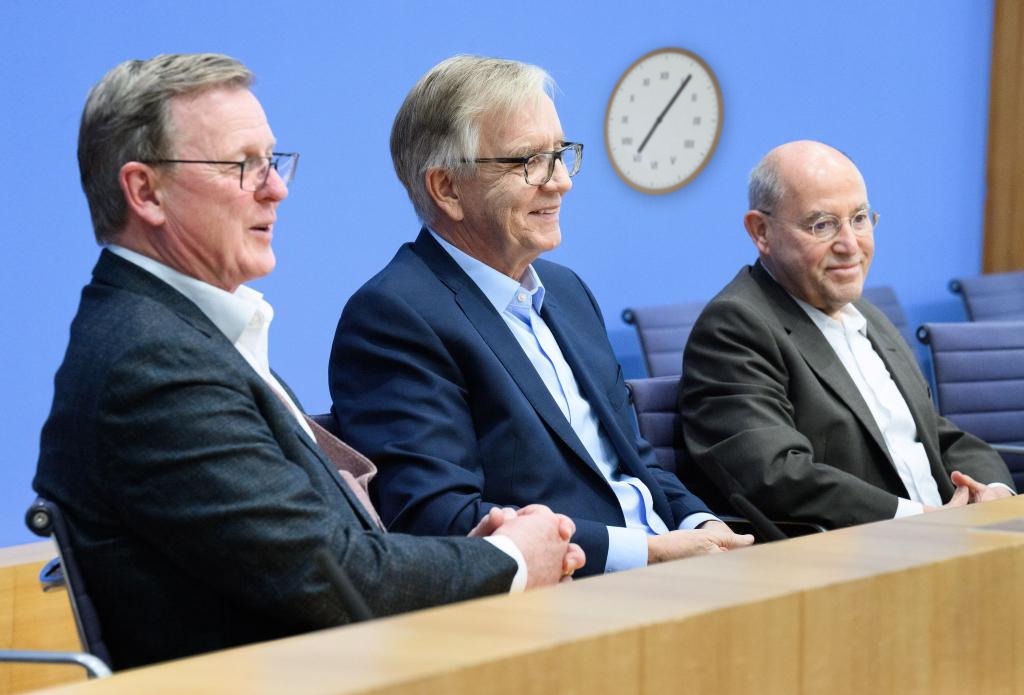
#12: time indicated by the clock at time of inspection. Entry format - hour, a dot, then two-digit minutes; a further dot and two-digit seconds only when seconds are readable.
7.06
